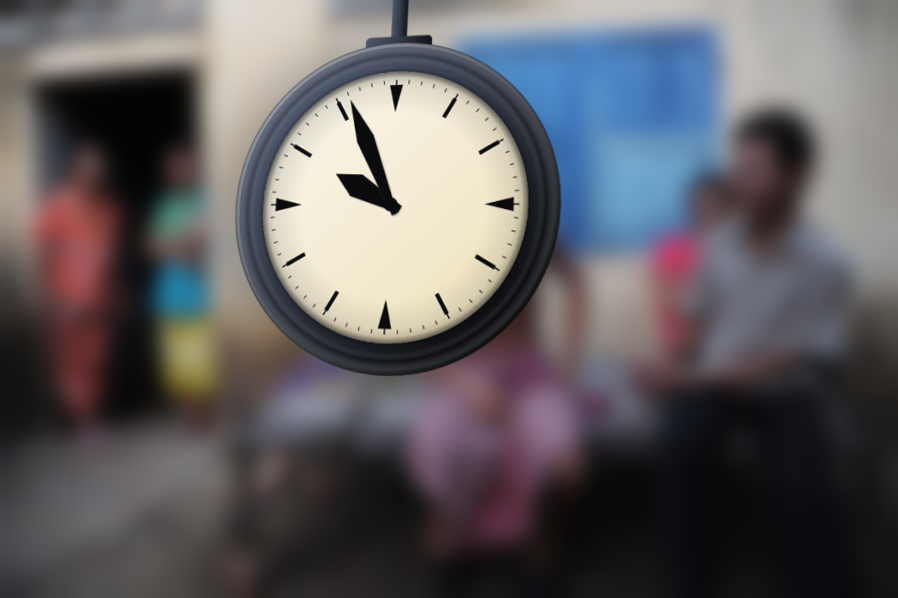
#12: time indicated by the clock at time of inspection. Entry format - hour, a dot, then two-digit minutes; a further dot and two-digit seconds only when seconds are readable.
9.56
